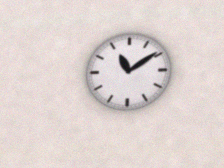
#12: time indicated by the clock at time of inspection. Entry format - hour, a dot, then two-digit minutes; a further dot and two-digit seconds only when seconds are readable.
11.09
